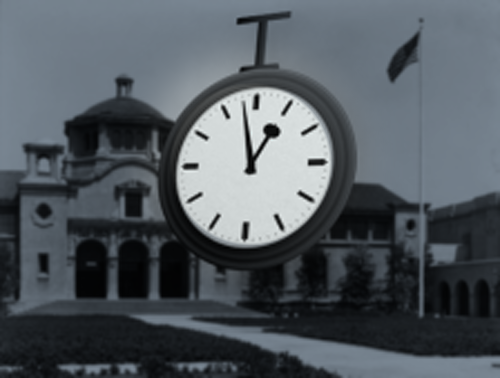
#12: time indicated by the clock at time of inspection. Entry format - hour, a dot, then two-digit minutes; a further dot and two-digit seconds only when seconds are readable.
12.58
